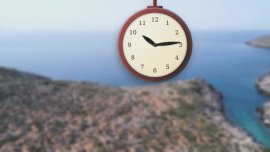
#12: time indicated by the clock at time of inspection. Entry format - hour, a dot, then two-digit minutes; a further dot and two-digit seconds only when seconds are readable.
10.14
